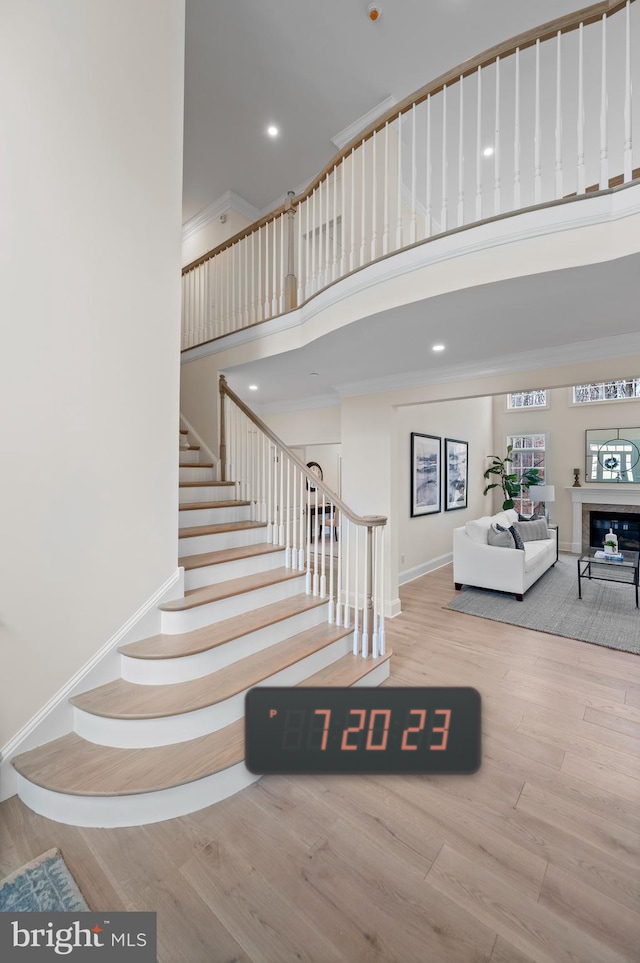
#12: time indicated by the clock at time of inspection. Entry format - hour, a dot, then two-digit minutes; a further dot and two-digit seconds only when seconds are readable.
7.20.23
